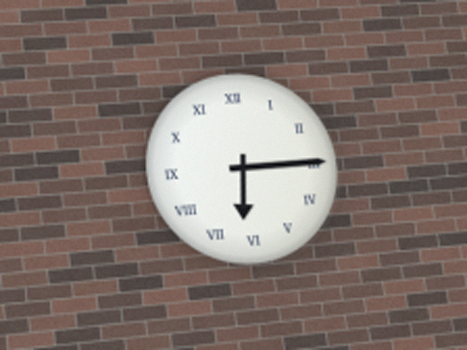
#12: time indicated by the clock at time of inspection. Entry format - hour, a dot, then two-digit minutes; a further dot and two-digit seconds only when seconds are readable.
6.15
